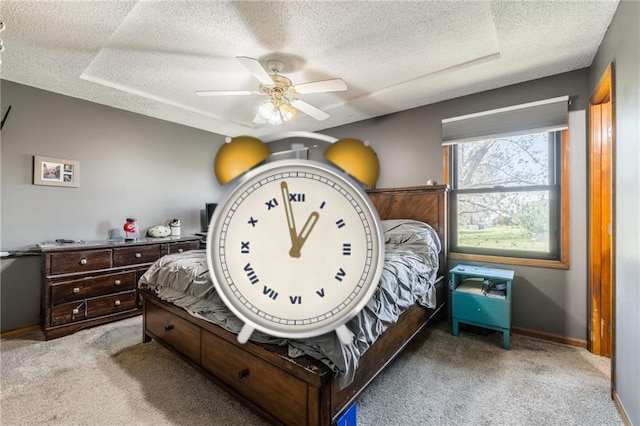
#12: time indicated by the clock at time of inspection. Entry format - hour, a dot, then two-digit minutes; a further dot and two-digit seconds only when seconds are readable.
12.58
